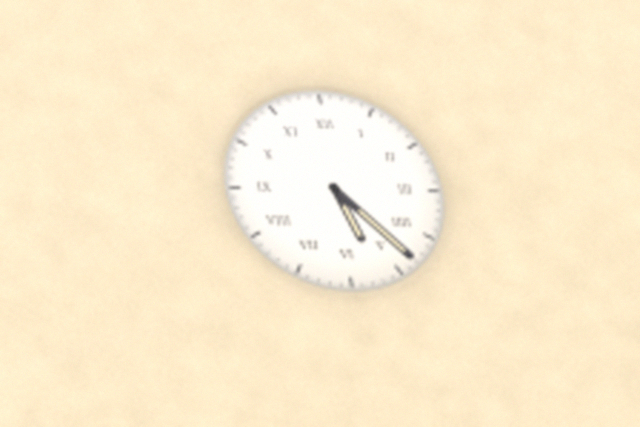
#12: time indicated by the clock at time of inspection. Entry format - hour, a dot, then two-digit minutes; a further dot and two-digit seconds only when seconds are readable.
5.23
